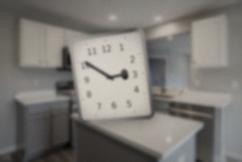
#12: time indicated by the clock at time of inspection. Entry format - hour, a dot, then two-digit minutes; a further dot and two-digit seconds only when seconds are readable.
2.51
